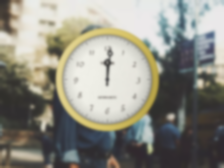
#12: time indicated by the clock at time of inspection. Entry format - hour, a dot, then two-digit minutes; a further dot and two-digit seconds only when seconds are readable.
12.01
